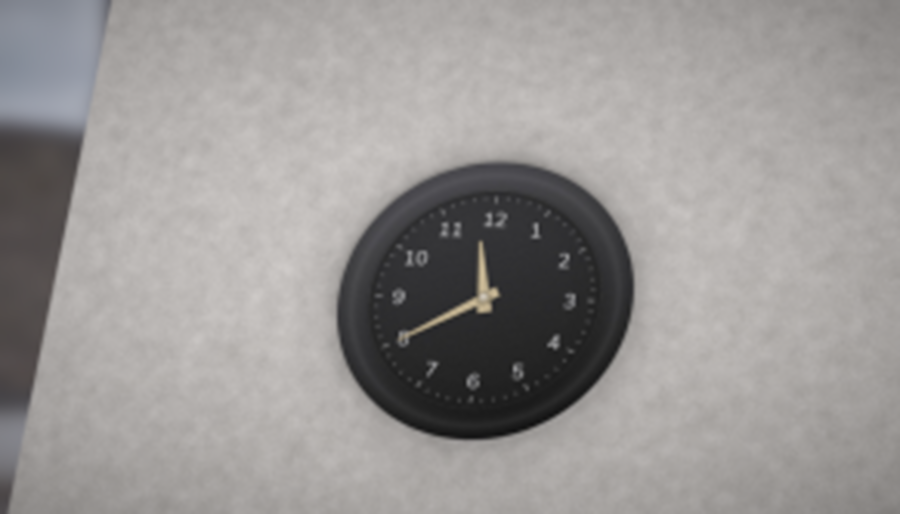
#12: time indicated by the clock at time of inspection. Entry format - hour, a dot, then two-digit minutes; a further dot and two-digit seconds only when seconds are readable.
11.40
